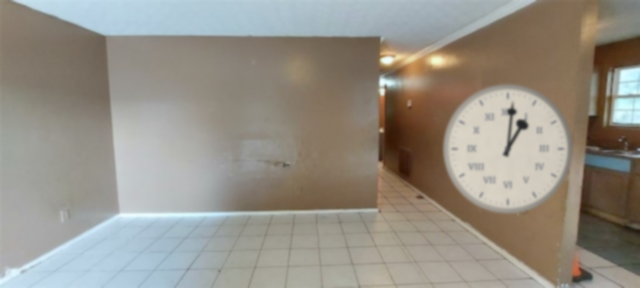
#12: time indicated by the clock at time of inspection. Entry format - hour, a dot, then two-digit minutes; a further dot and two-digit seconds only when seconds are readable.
1.01
